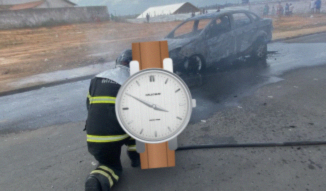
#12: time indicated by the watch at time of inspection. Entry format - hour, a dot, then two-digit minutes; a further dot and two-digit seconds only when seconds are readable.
3.50
